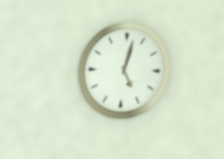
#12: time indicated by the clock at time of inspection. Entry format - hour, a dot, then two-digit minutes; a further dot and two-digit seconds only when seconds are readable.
5.02
